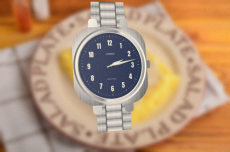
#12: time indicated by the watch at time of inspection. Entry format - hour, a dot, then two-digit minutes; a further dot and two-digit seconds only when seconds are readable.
2.13
